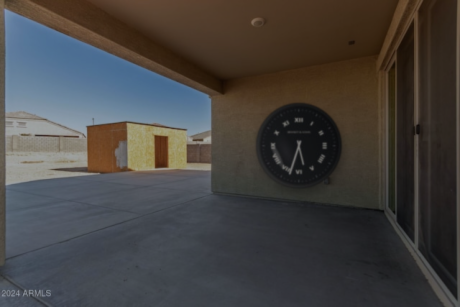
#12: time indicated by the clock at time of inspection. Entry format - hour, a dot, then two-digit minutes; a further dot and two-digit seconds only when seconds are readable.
5.33
